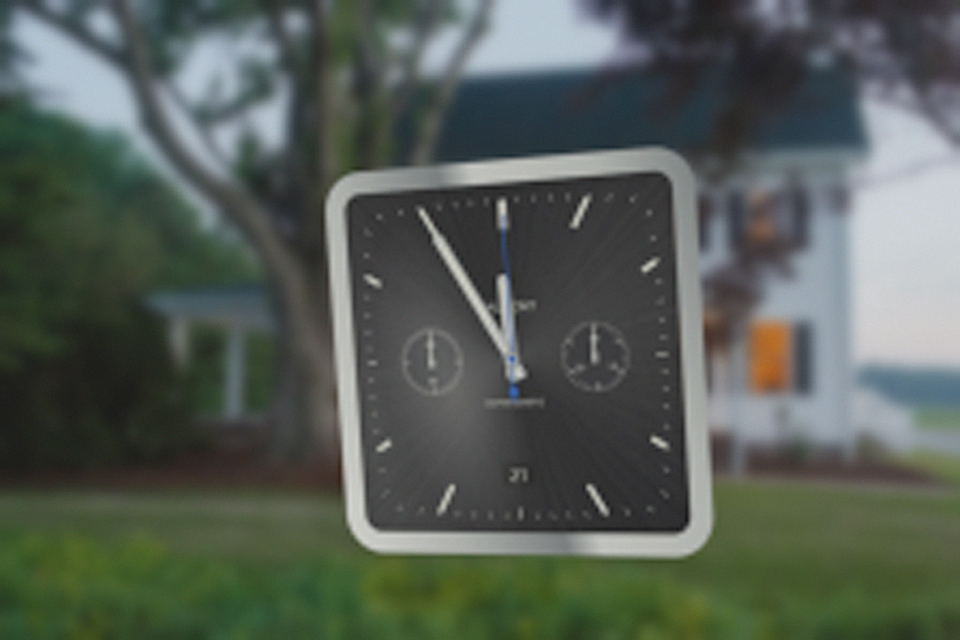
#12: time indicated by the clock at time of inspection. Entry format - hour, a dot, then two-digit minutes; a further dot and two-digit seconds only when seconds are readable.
11.55
